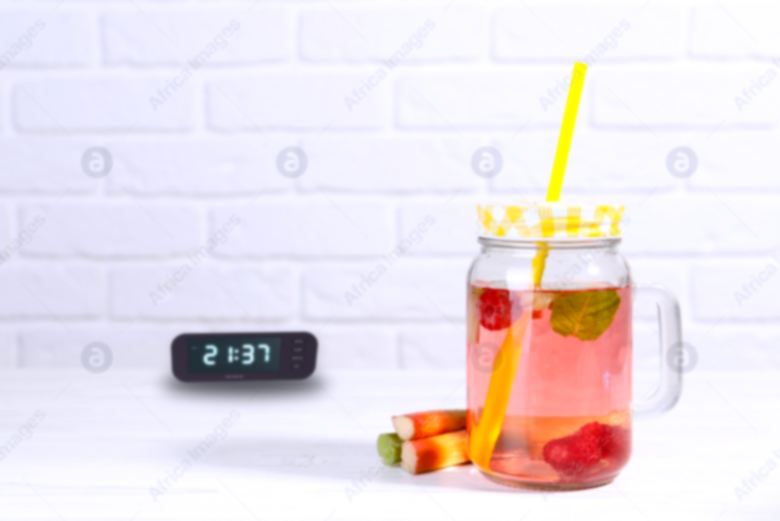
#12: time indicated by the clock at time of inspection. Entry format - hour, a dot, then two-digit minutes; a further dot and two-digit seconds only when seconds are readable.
21.37
